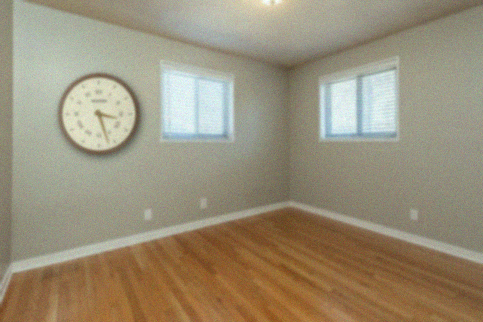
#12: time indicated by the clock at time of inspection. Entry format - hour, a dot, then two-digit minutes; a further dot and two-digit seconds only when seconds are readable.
3.27
